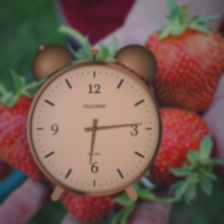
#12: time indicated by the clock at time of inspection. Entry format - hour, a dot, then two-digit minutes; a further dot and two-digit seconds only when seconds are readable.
6.14
